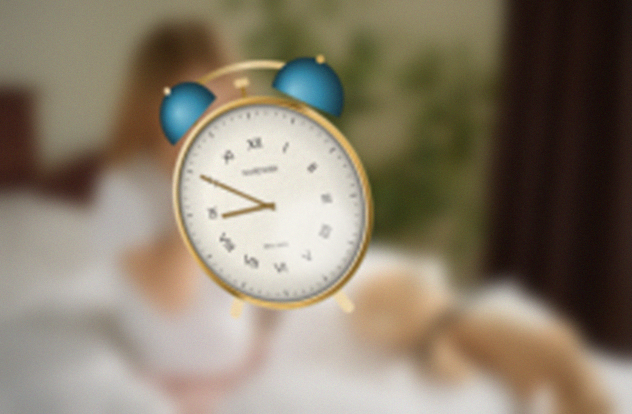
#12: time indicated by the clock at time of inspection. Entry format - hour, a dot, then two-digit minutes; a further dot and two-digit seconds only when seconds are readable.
8.50
